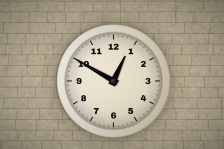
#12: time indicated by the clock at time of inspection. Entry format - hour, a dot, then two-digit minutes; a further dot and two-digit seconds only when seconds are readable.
12.50
